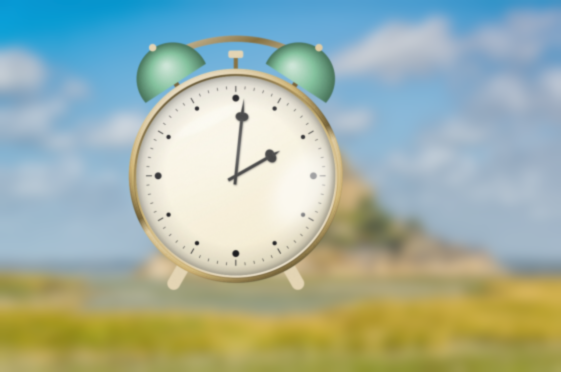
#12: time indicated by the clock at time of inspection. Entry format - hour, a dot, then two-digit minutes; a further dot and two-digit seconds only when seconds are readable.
2.01
